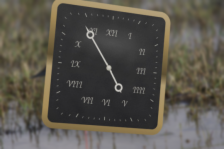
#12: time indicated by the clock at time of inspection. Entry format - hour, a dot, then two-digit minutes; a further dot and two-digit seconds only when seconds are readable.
4.54
